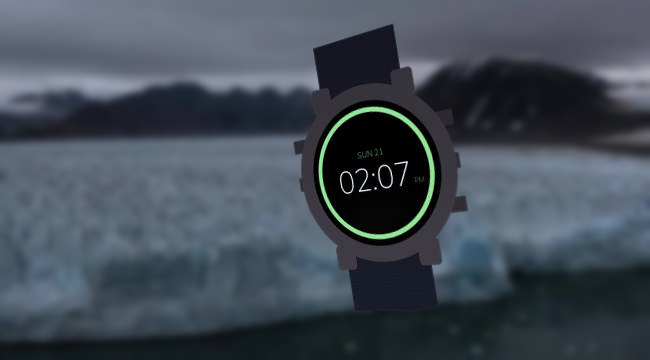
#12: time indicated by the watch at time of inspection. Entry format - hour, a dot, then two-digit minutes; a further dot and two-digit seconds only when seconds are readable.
2.07
